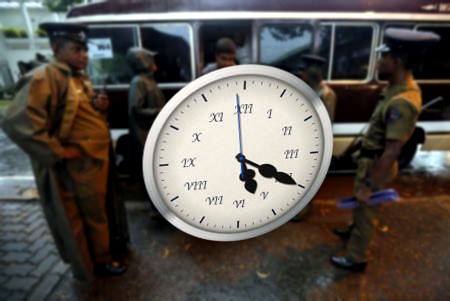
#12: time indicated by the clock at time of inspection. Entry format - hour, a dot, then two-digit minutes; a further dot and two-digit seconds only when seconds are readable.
5.19.59
